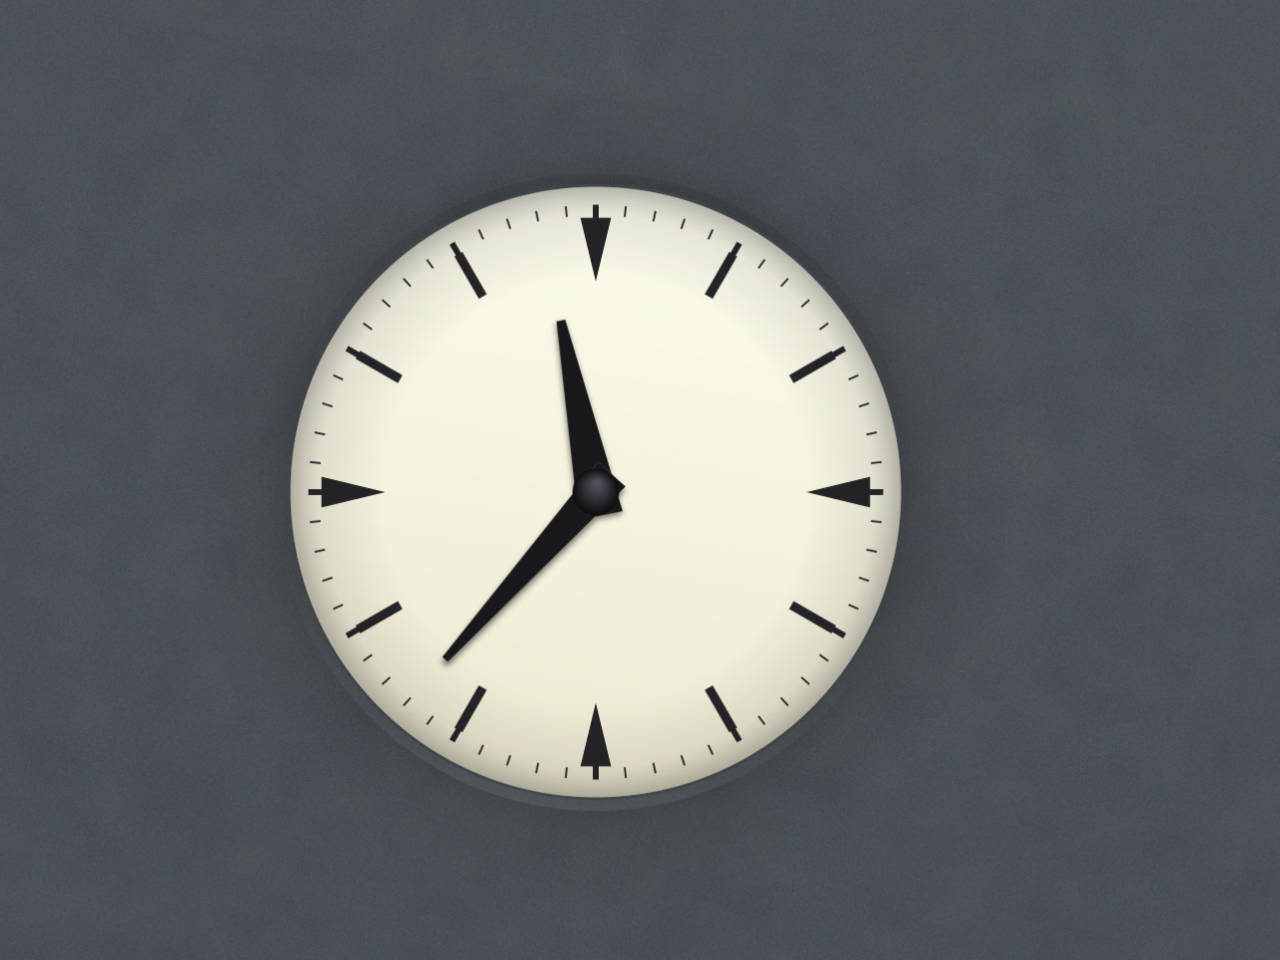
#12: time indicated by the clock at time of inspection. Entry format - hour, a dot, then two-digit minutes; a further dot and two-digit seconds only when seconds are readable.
11.37
